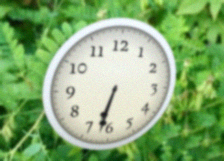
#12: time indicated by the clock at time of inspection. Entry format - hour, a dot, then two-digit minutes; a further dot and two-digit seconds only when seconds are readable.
6.32
